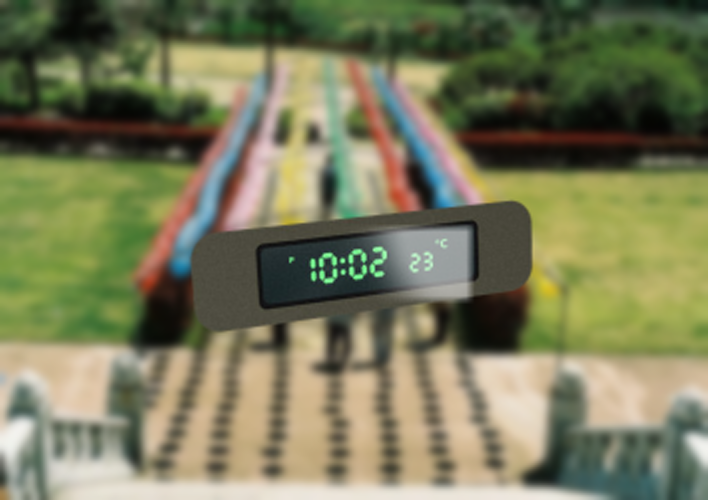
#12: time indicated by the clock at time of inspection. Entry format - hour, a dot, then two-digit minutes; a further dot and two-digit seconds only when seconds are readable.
10.02
